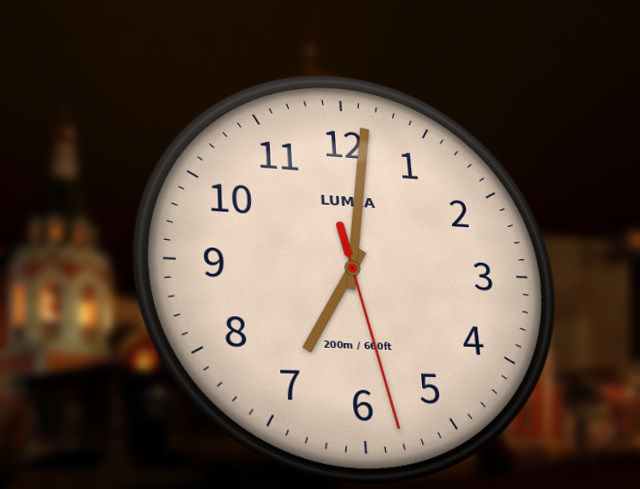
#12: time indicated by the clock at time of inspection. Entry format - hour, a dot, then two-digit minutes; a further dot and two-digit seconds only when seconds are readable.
7.01.28
